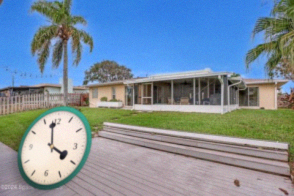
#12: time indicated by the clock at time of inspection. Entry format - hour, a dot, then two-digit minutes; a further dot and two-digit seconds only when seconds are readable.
3.58
